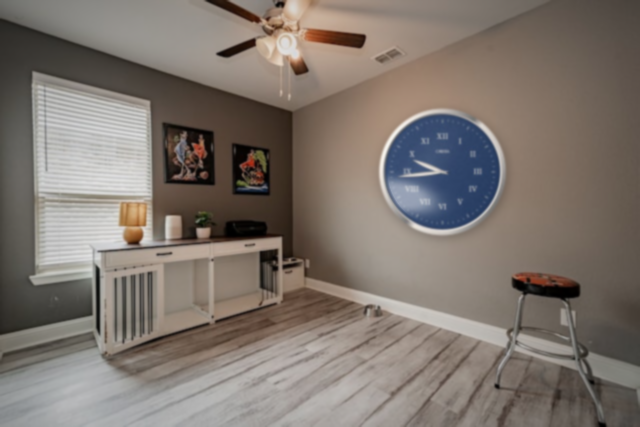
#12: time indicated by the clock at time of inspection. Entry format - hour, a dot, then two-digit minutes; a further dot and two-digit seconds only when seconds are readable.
9.44
